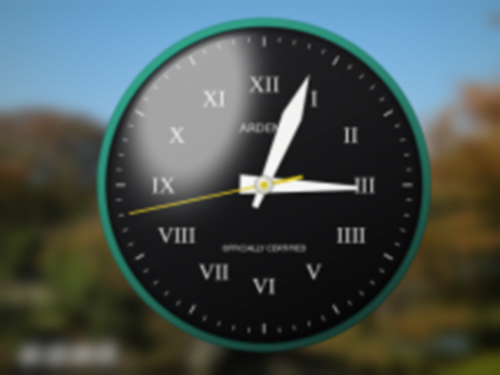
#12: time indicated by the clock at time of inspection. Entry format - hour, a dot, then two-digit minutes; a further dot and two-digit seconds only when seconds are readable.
3.03.43
